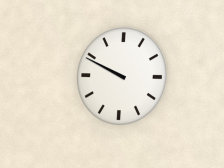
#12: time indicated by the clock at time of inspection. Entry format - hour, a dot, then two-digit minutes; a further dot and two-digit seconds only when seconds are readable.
9.49
